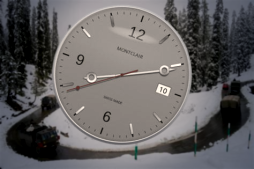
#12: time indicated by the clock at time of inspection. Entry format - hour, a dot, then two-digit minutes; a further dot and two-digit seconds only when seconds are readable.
8.10.39
